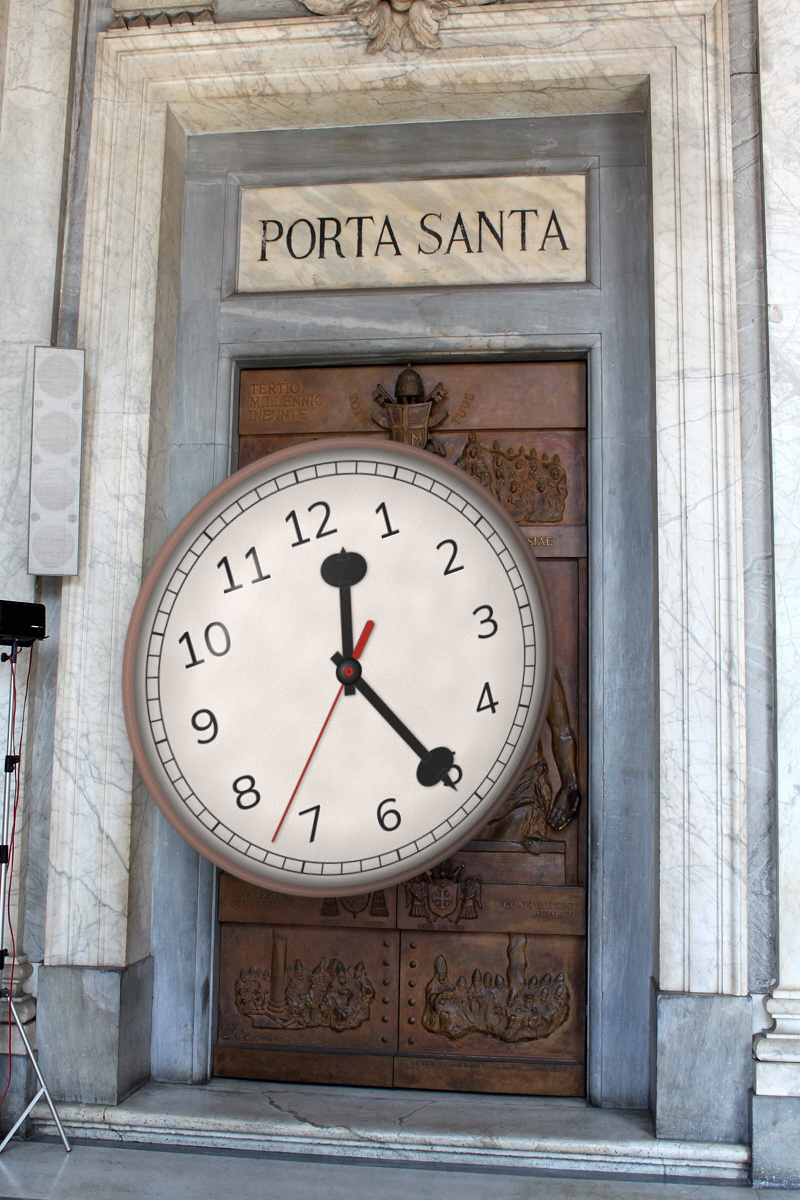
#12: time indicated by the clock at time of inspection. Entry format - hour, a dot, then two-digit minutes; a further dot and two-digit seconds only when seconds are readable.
12.25.37
